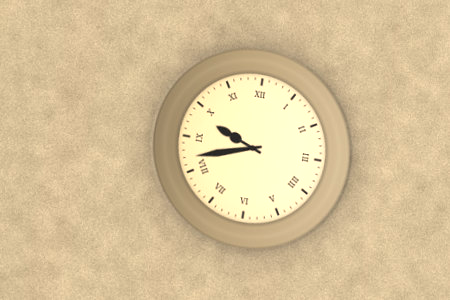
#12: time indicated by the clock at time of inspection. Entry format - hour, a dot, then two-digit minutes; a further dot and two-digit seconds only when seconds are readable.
9.42
